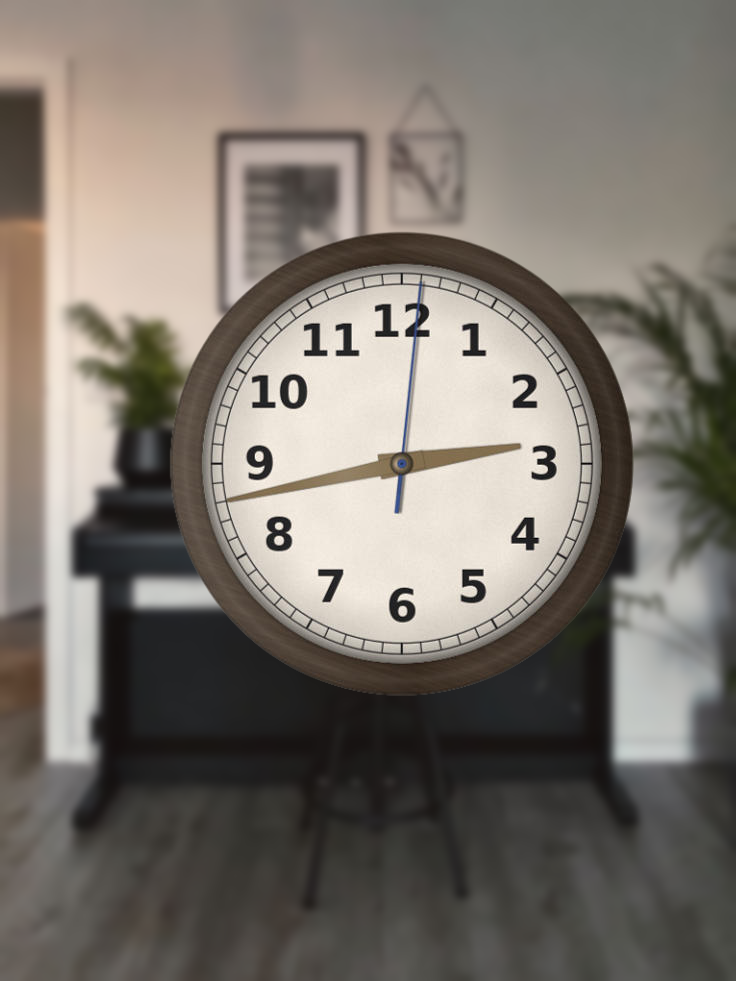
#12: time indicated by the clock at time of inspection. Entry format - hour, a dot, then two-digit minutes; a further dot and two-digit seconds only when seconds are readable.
2.43.01
